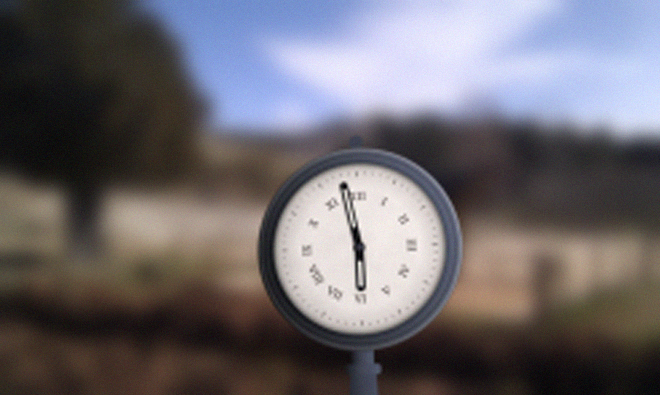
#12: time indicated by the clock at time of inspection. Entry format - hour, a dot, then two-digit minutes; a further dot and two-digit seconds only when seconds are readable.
5.58
